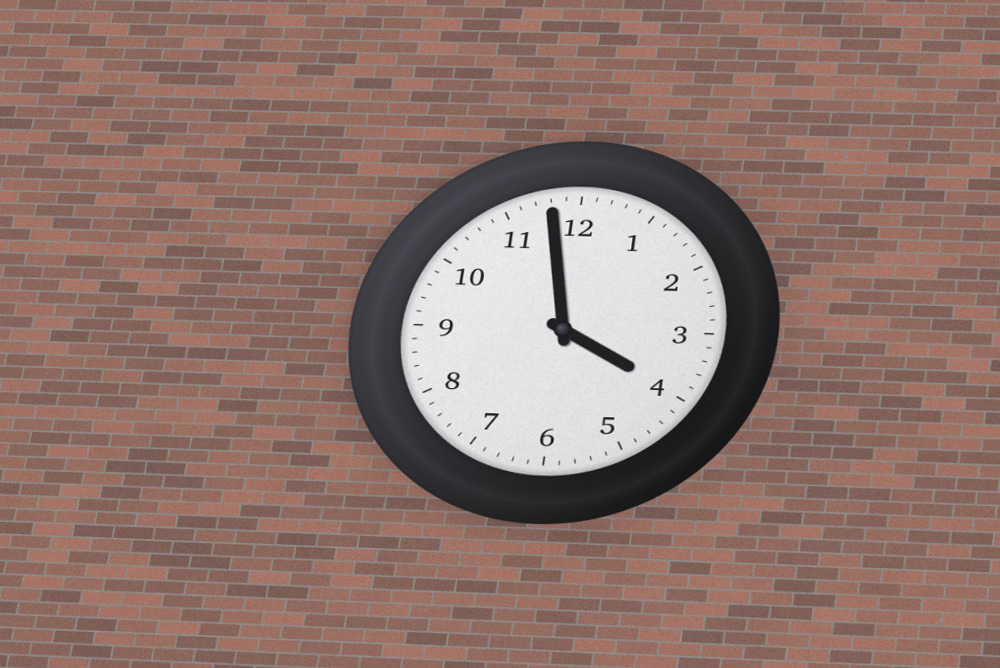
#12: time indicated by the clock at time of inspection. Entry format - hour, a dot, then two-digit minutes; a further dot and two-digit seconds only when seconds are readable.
3.58
